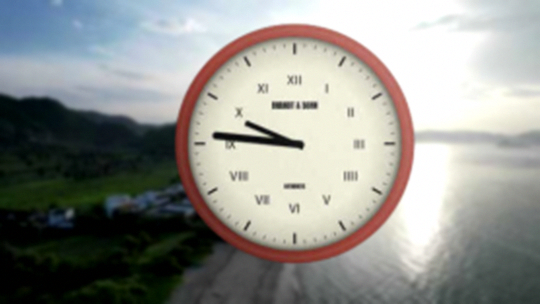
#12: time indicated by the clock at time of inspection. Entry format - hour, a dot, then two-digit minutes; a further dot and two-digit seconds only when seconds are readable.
9.46
